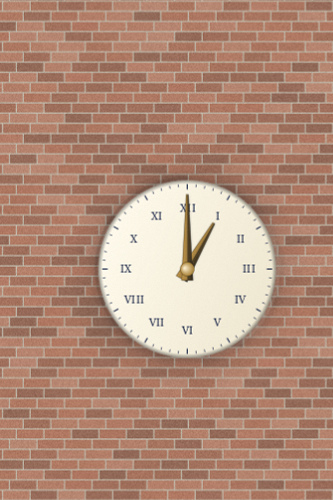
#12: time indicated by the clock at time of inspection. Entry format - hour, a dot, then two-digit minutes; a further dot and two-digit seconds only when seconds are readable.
1.00
